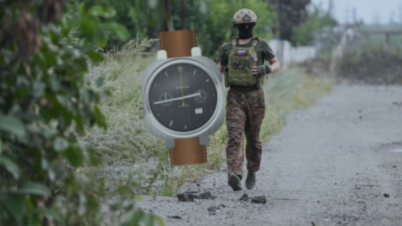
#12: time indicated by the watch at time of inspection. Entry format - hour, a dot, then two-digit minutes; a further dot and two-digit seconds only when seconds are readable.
2.44
